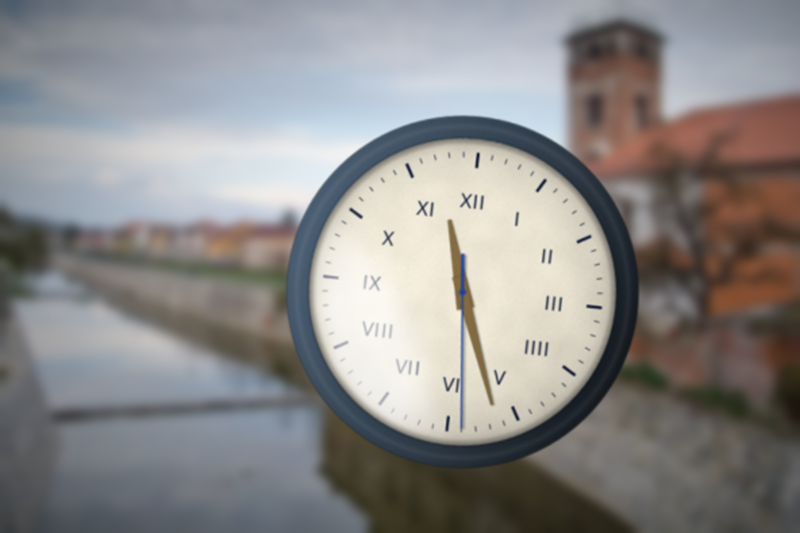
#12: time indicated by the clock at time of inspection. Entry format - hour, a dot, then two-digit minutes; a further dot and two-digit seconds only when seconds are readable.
11.26.29
